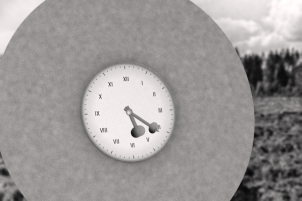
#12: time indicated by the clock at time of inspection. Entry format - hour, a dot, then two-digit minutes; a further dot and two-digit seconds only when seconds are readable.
5.21
